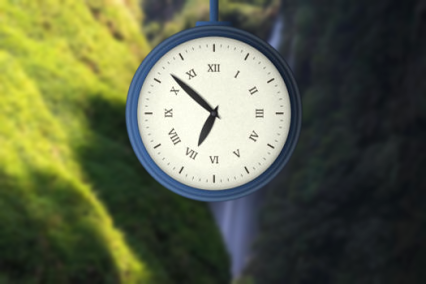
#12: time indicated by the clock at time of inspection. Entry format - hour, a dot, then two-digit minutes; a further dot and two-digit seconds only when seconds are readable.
6.52
